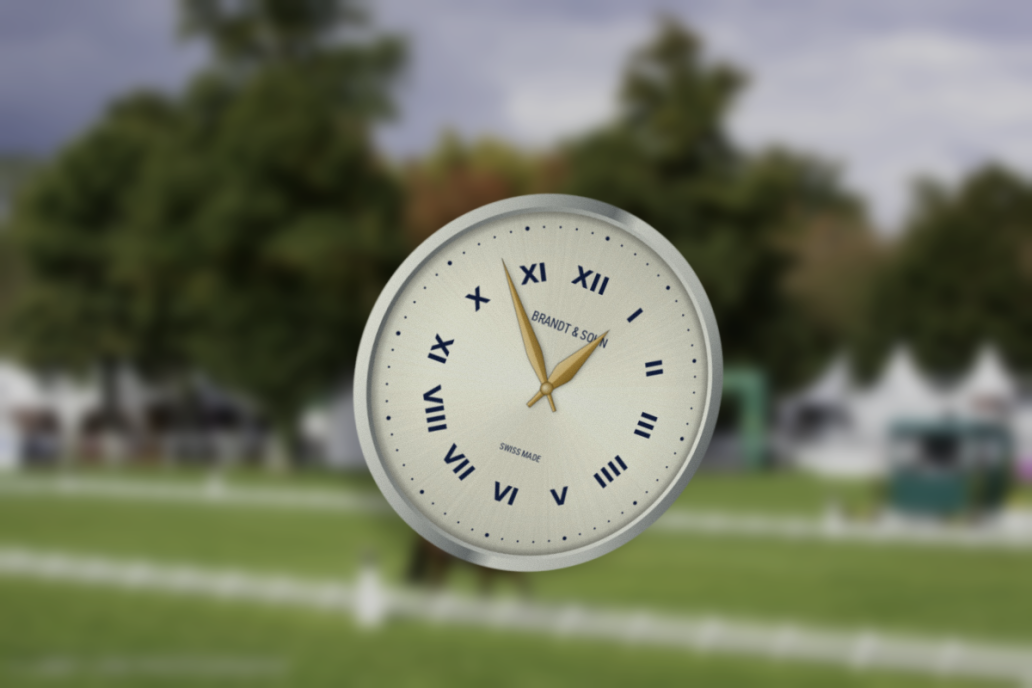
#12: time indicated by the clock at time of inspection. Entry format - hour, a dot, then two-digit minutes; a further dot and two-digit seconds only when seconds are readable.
12.53
